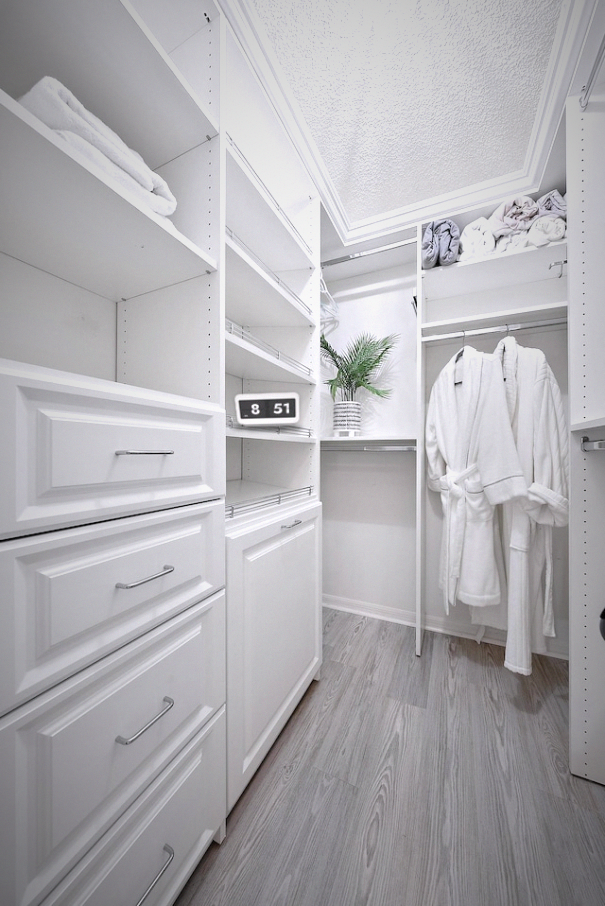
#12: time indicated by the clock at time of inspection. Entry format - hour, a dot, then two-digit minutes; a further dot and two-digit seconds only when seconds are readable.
8.51
